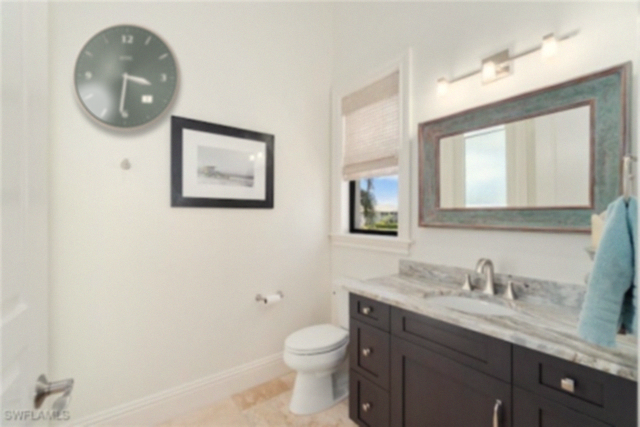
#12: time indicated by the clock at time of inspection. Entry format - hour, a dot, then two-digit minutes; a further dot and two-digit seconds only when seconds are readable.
3.31
